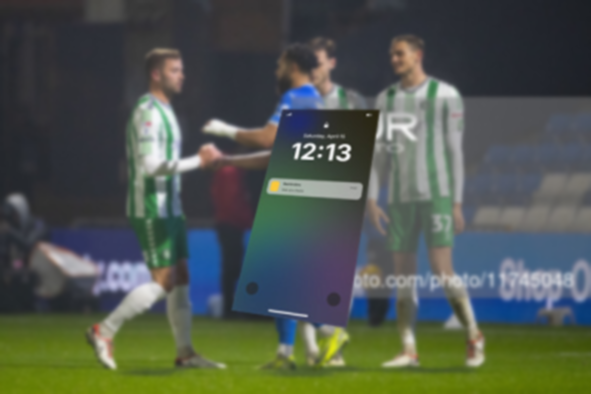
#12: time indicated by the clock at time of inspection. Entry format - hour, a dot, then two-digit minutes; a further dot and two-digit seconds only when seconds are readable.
12.13
